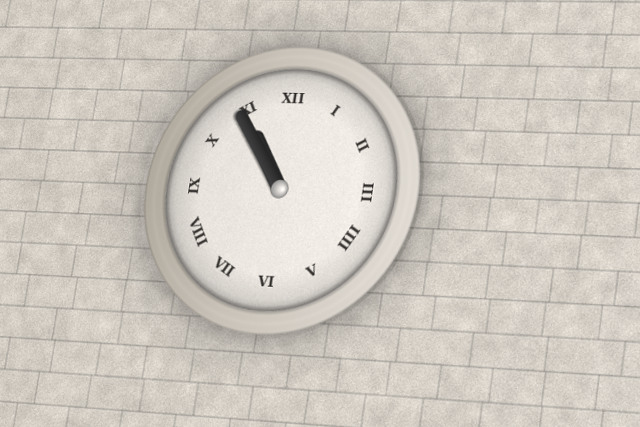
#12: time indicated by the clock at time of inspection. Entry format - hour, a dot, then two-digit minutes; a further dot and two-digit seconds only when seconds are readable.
10.54
